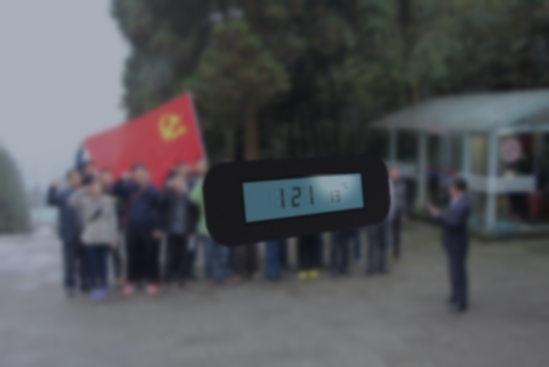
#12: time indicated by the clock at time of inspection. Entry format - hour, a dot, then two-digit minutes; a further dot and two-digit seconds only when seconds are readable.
1.21
